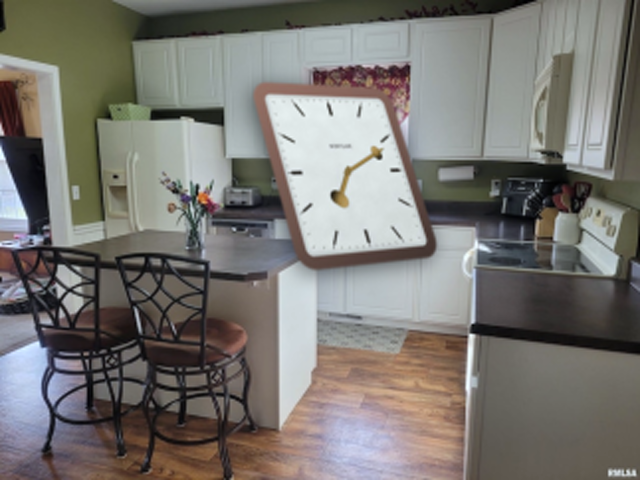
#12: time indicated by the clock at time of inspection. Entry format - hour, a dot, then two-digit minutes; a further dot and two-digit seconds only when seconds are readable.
7.11
